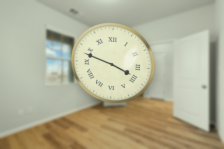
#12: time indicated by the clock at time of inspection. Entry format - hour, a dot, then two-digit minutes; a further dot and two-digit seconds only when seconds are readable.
3.48
